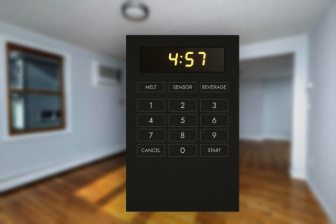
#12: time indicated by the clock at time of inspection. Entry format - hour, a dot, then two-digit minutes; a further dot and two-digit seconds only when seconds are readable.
4.57
